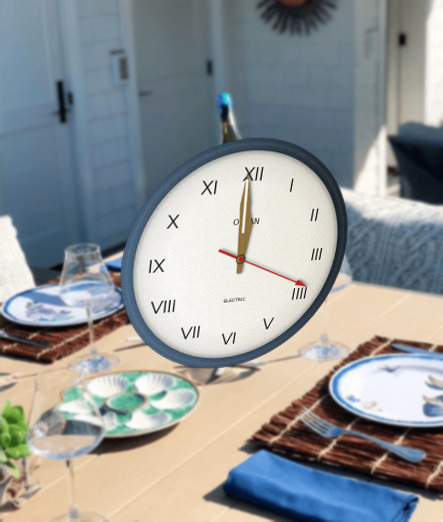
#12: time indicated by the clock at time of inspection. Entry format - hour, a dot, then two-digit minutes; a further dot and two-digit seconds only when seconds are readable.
11.59.19
